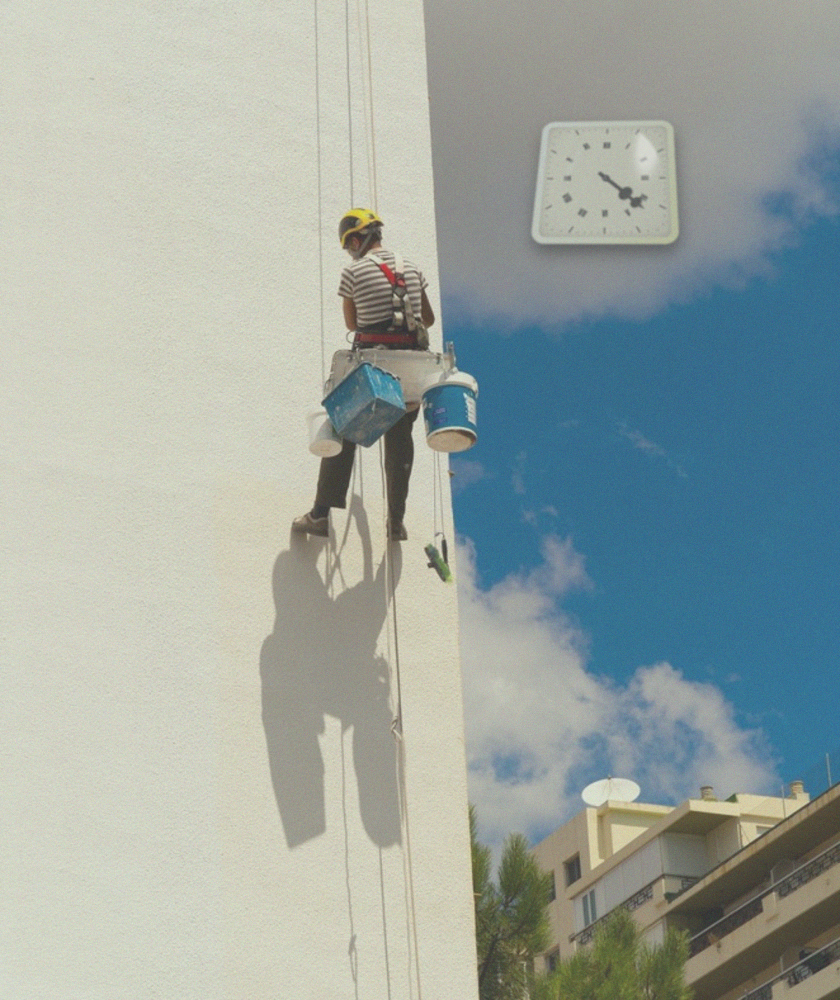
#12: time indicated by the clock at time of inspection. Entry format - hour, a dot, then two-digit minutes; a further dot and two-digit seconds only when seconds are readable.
4.22
